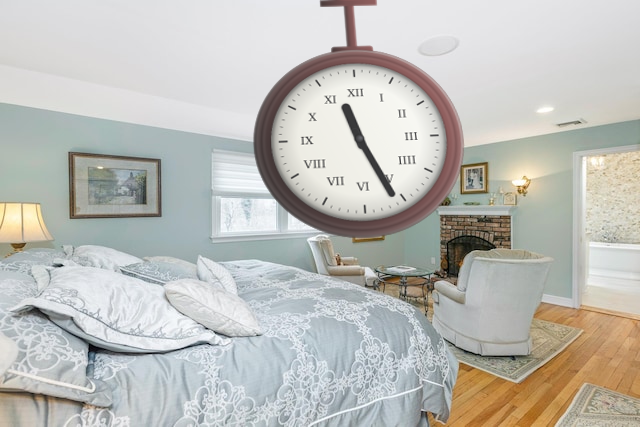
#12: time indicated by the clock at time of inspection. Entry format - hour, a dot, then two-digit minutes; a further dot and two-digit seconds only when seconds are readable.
11.26
